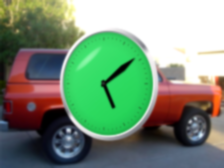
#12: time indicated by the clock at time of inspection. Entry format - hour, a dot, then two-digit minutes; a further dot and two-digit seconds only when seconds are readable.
5.09
